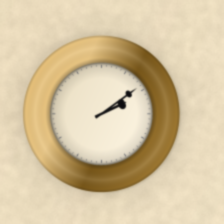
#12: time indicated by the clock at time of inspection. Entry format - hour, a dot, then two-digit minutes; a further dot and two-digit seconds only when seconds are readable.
2.09
